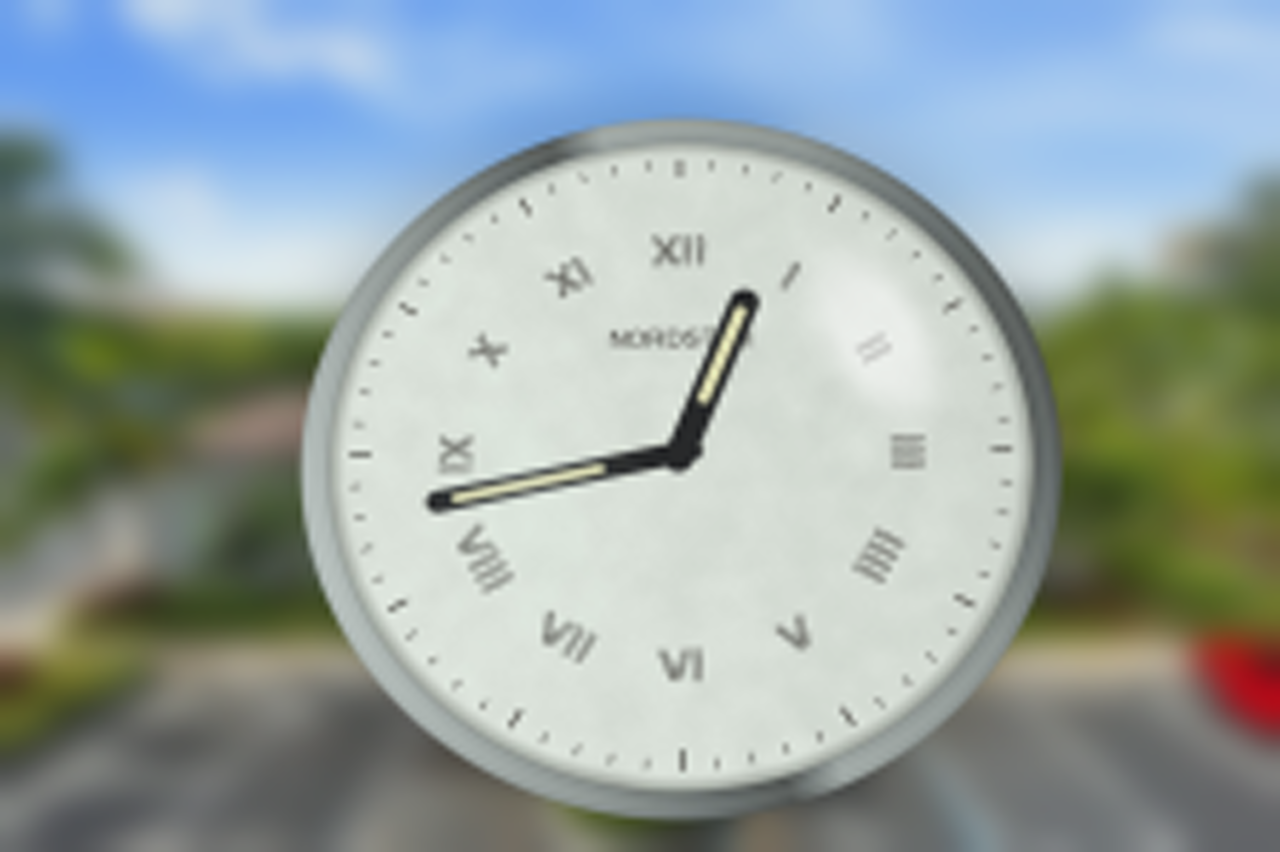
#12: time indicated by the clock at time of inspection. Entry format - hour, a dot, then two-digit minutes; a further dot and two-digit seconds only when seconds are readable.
12.43
